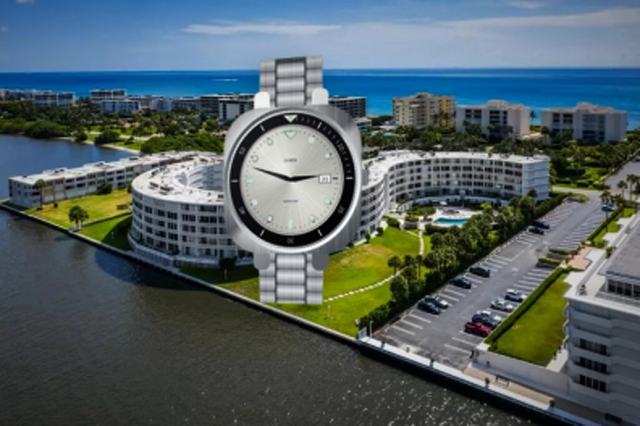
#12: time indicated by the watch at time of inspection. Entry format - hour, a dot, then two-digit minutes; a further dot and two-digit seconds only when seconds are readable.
2.48
